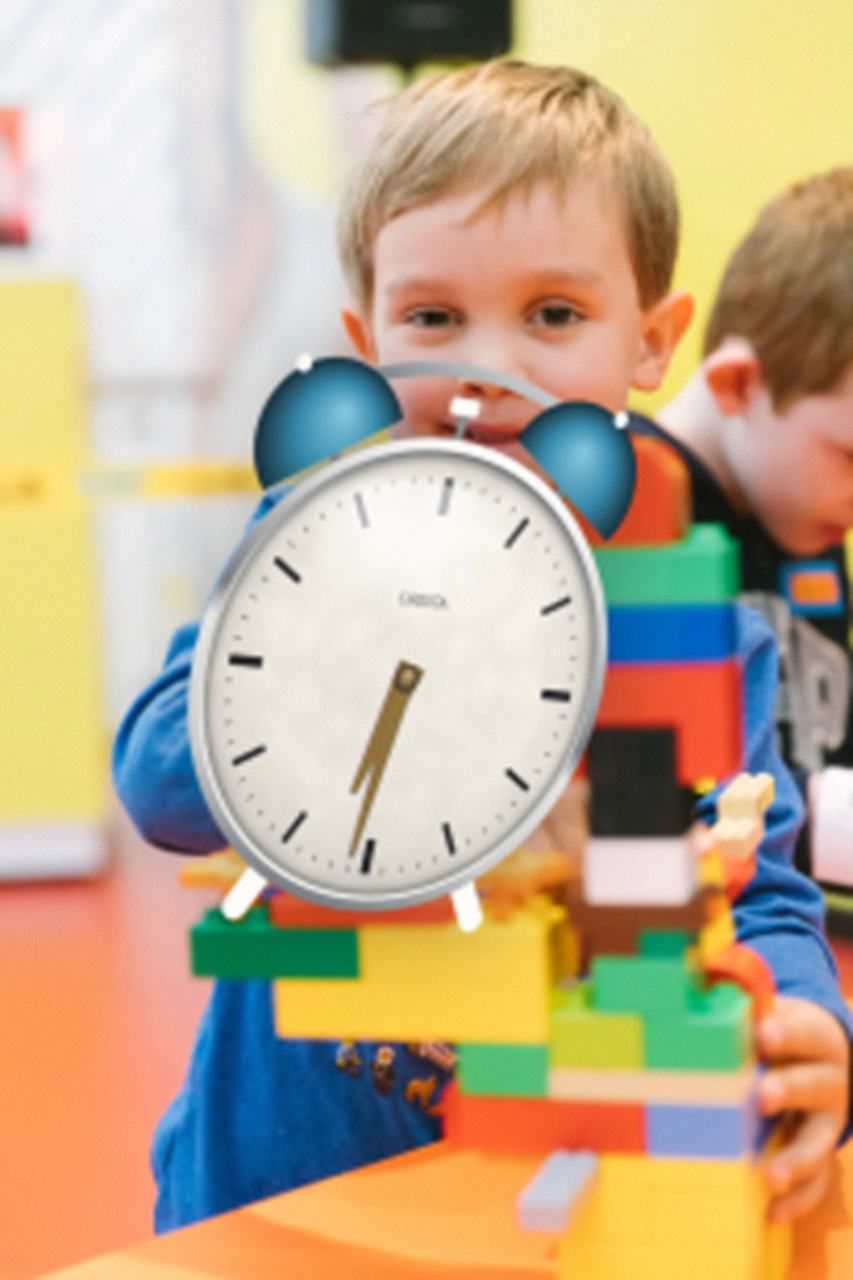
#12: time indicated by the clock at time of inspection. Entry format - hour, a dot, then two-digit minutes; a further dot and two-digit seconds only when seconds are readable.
6.31
